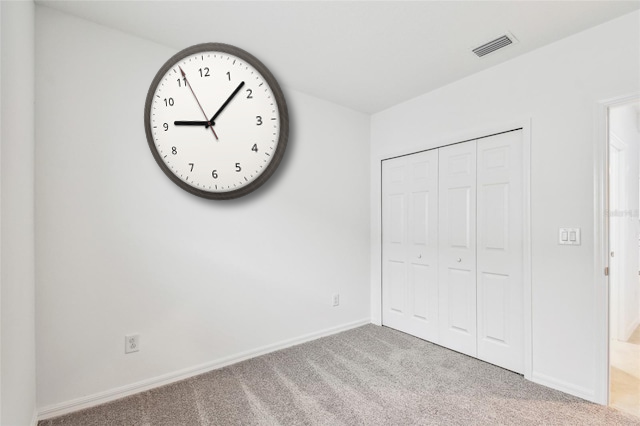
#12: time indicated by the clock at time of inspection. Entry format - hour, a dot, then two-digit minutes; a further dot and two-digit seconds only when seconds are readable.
9.07.56
